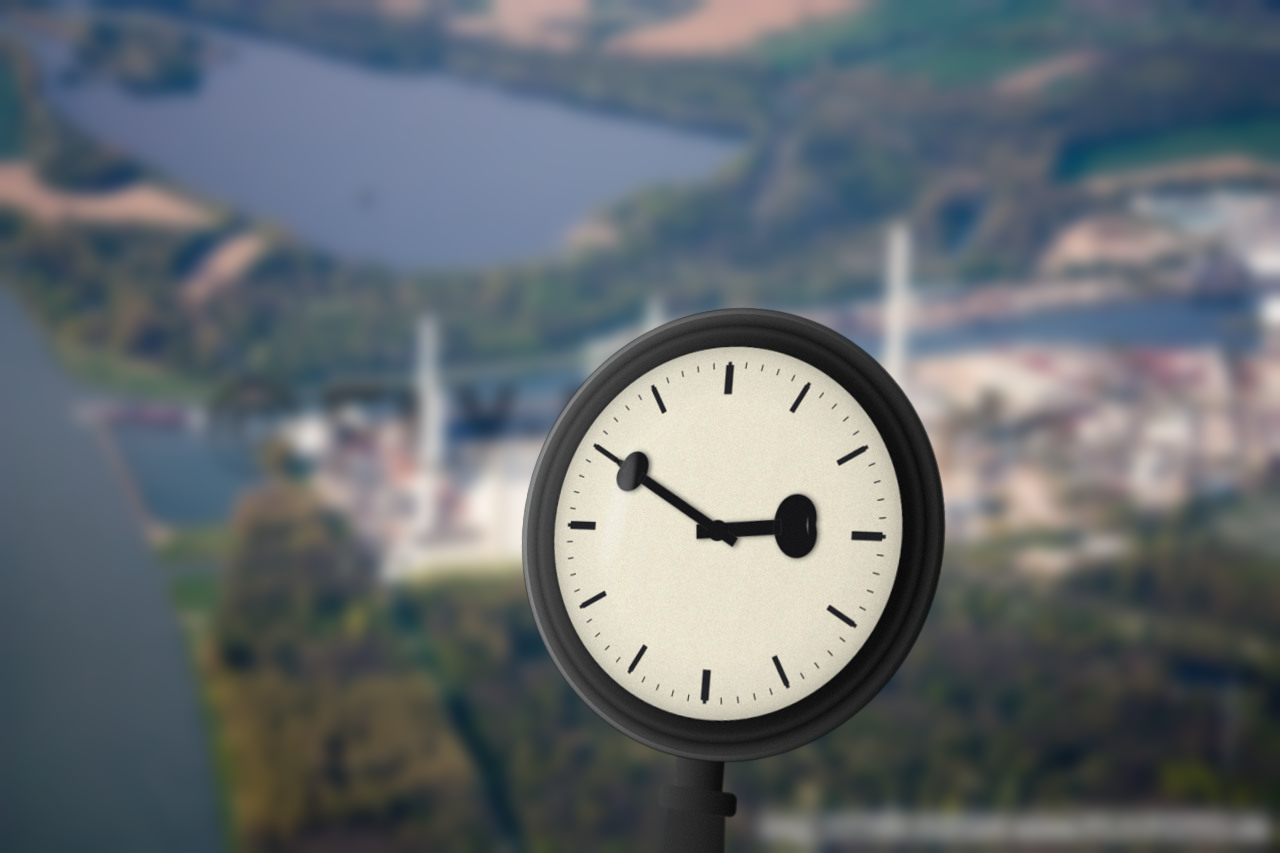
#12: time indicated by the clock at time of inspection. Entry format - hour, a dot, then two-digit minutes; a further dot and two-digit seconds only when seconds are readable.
2.50
